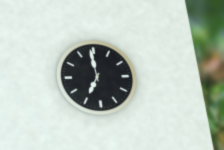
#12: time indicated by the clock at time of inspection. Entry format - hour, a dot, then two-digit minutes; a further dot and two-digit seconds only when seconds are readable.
6.59
